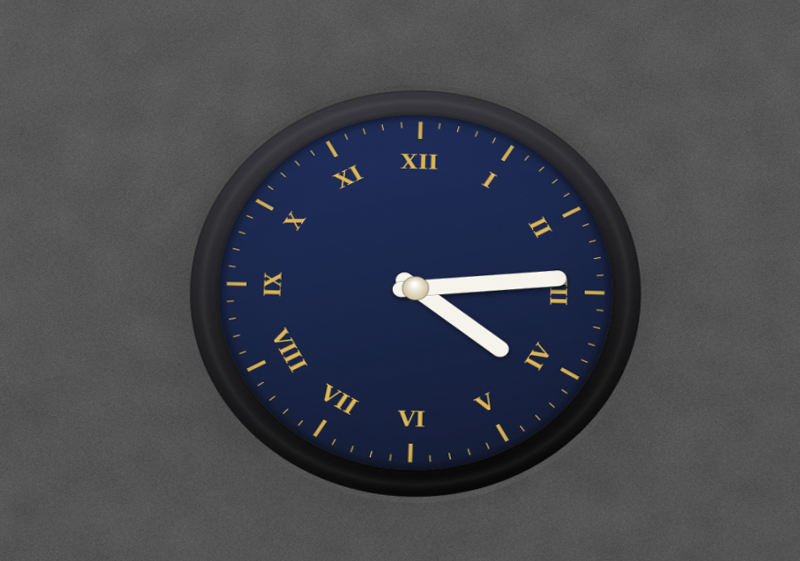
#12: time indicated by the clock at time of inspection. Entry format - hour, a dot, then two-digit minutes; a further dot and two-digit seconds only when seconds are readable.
4.14
